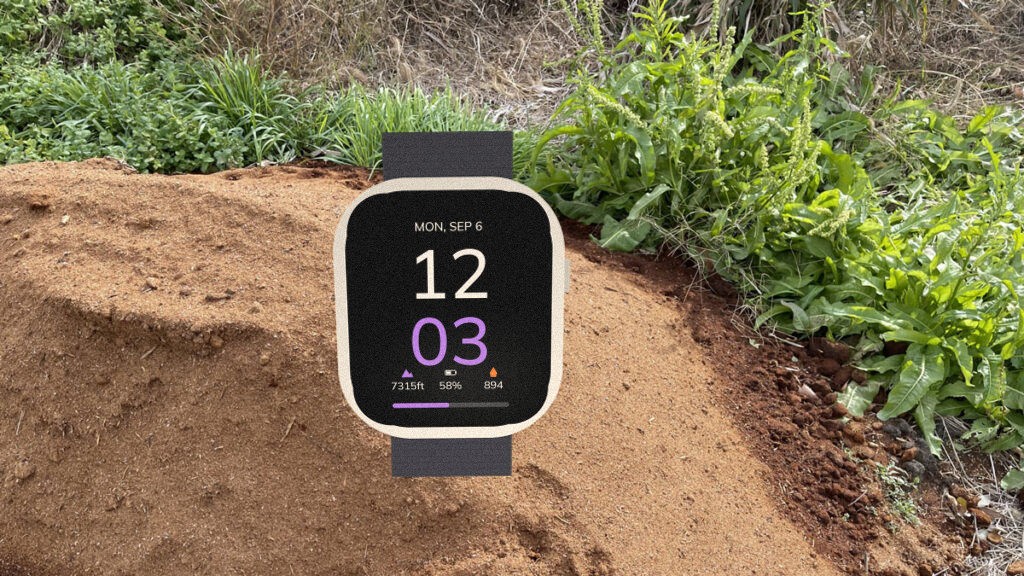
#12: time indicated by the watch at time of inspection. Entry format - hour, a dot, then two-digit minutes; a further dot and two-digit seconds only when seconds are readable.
12.03
